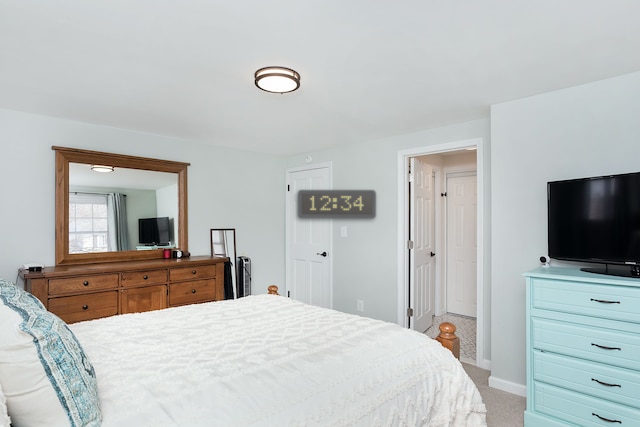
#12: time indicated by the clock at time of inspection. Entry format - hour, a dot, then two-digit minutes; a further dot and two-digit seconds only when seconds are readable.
12.34
